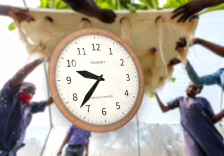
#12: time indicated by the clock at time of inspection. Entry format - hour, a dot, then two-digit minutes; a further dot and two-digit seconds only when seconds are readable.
9.37
